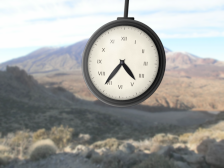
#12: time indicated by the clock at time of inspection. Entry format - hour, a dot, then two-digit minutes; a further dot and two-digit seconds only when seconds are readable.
4.36
